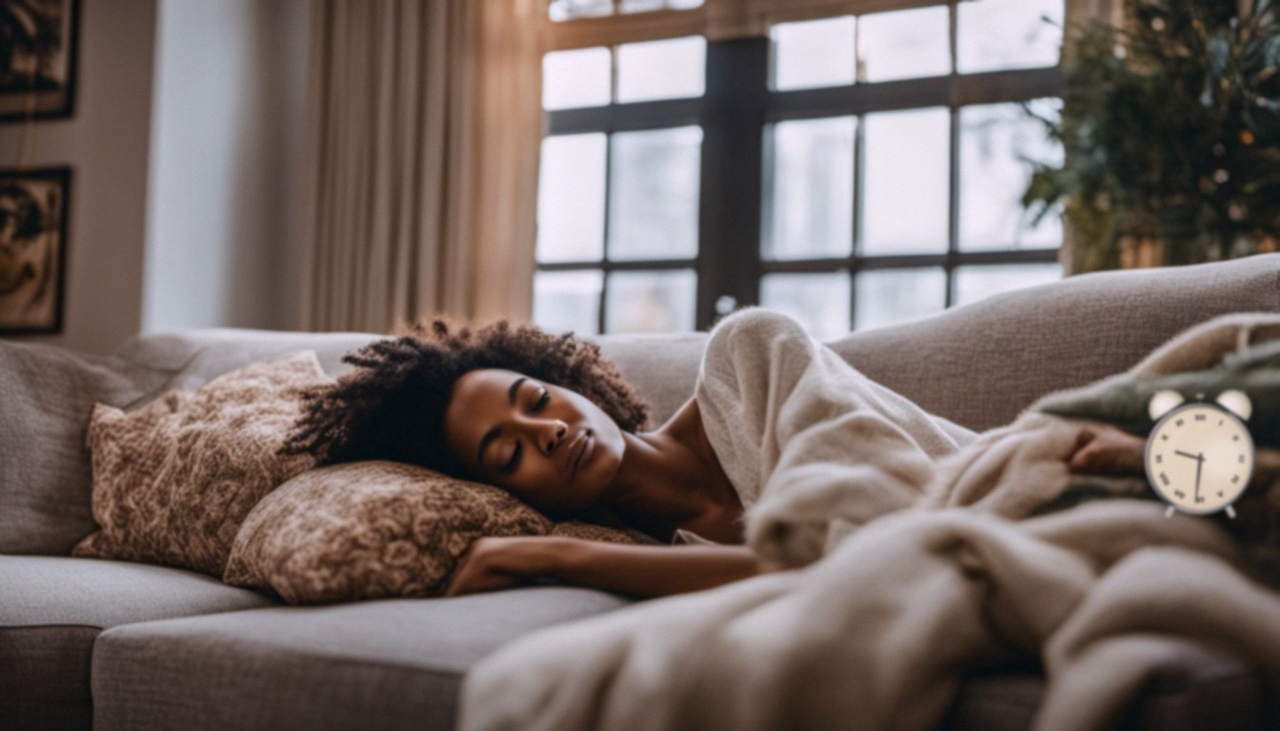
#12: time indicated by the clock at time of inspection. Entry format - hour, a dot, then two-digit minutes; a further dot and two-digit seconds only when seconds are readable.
9.31
